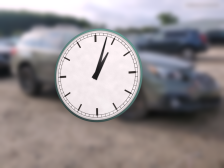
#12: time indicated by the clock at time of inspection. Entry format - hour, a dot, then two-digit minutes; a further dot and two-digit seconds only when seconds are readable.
1.03
